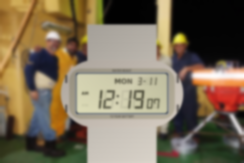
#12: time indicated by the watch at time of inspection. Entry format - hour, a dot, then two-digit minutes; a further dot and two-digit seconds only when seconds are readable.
12.19
